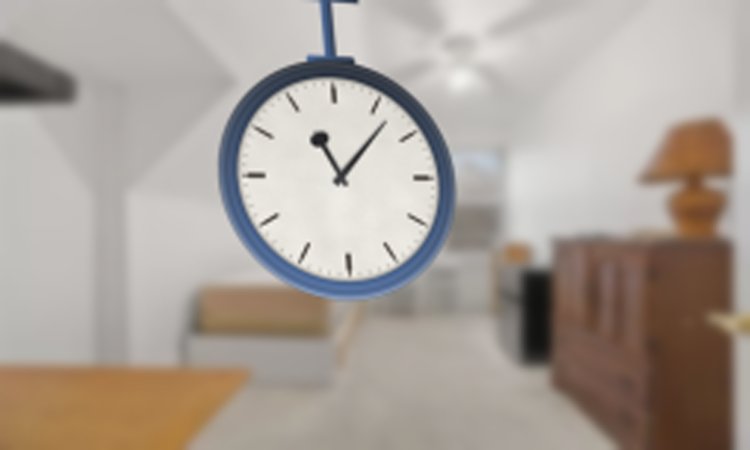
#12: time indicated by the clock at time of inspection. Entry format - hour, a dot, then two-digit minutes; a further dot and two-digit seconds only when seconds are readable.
11.07
